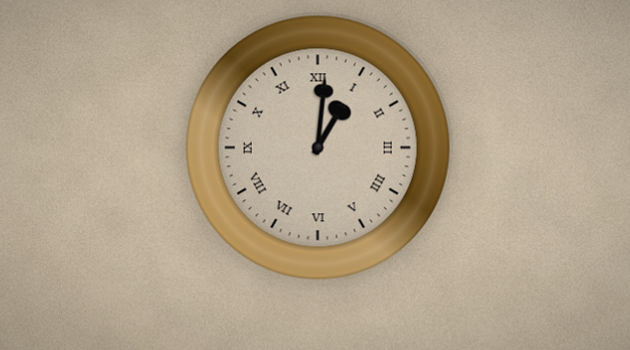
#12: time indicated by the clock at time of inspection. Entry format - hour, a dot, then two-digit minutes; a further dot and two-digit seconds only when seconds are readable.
1.01
